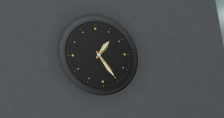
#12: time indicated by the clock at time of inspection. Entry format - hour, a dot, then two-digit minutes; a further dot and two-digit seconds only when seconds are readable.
1.25
